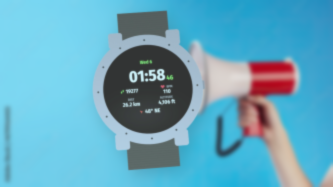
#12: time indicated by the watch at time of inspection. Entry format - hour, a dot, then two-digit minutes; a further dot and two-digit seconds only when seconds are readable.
1.58
